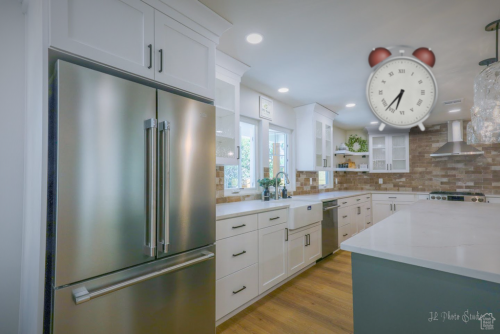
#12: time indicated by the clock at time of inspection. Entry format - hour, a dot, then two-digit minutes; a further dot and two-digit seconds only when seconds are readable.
6.37
